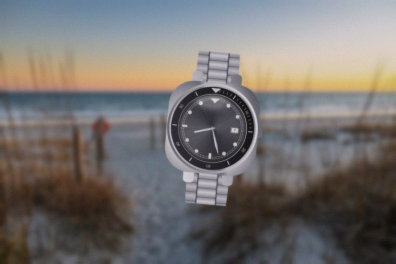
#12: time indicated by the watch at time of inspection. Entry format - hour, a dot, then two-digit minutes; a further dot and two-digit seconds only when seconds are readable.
8.27
